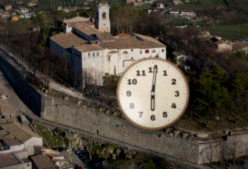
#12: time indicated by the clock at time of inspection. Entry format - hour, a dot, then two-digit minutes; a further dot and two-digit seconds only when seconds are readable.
6.01
